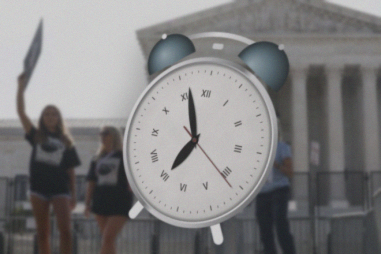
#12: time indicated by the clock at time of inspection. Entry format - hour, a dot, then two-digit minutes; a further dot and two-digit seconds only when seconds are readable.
6.56.21
